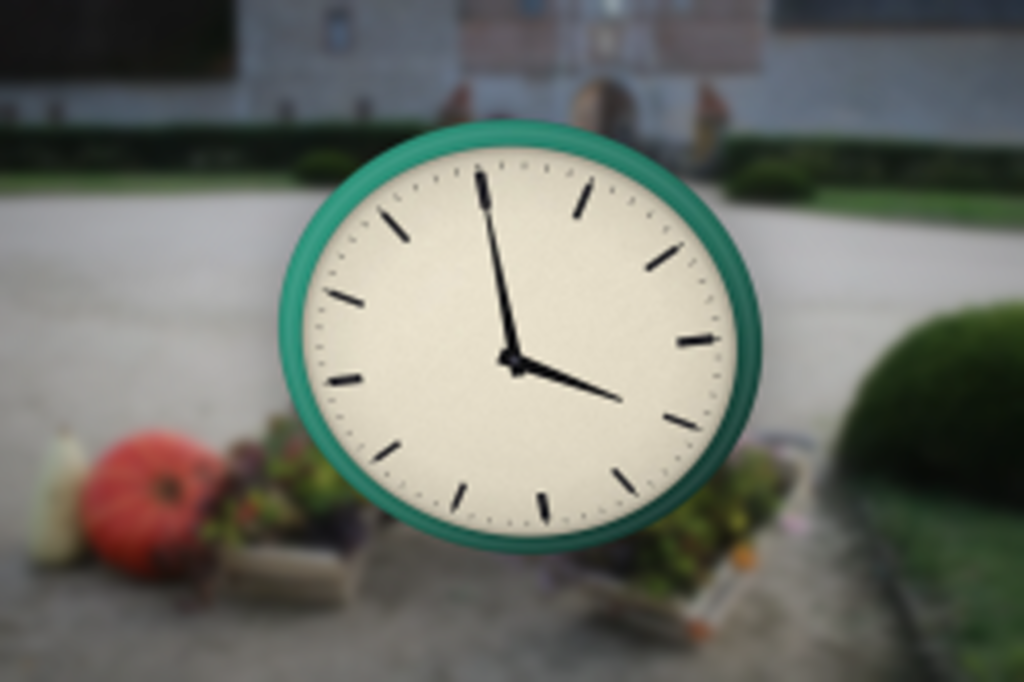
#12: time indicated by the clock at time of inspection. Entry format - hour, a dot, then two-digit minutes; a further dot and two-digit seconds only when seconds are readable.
4.00
